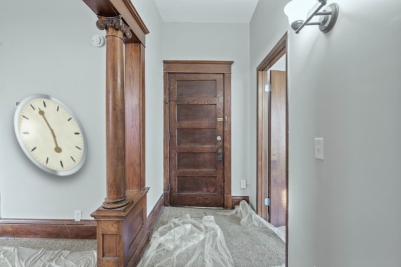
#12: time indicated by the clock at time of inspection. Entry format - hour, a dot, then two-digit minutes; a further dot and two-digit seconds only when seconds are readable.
5.57
